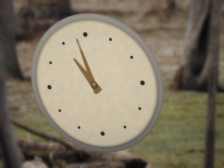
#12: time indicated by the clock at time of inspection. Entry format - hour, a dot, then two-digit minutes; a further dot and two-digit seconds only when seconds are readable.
10.58
